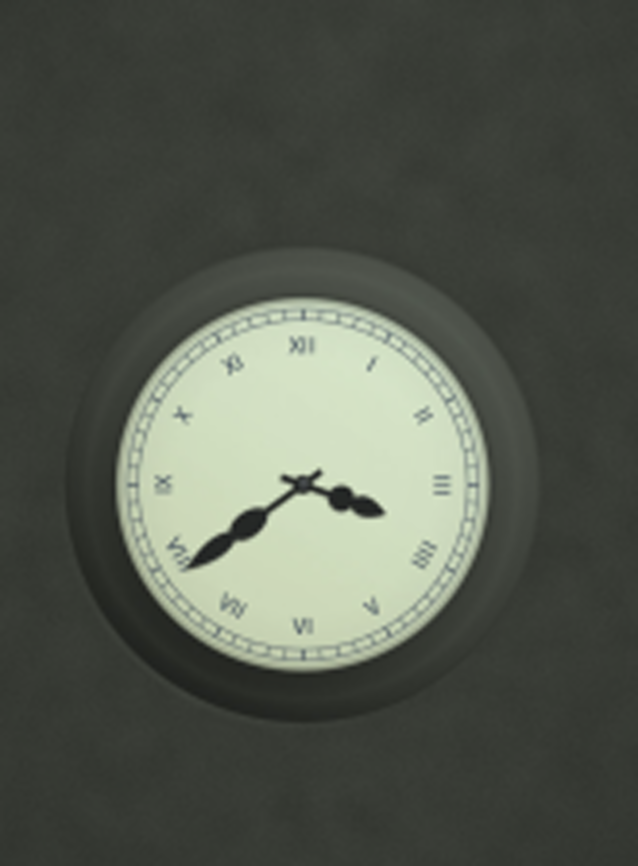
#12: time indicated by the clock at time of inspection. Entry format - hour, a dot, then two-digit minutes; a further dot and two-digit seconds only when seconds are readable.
3.39
